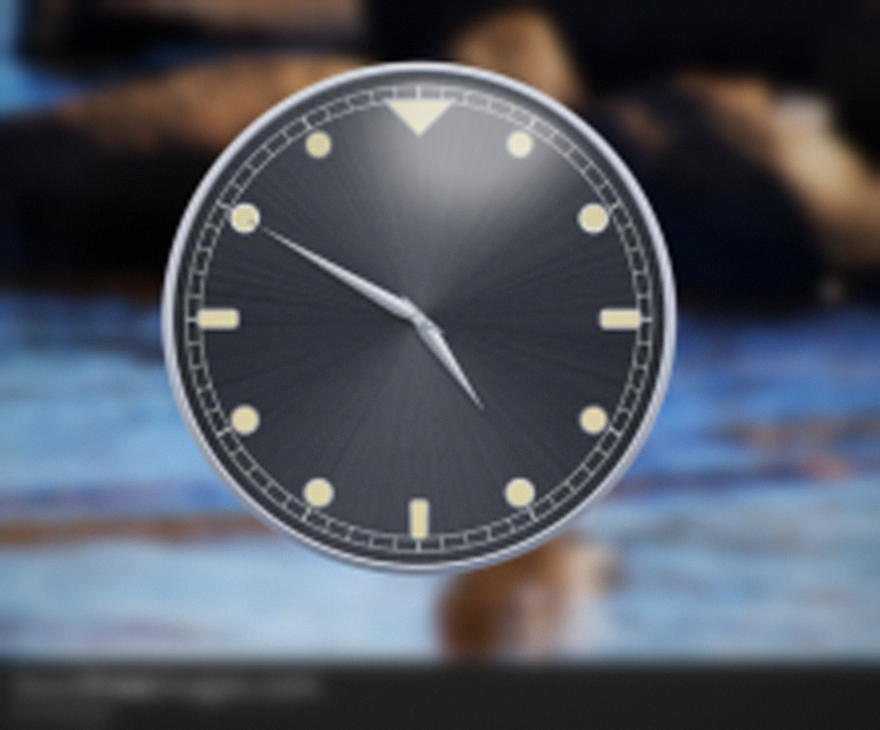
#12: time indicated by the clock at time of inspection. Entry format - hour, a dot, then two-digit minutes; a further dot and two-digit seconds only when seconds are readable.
4.50
